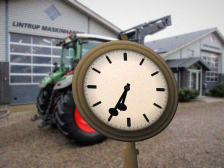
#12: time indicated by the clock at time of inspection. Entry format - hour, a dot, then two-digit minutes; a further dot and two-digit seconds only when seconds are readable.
6.35
